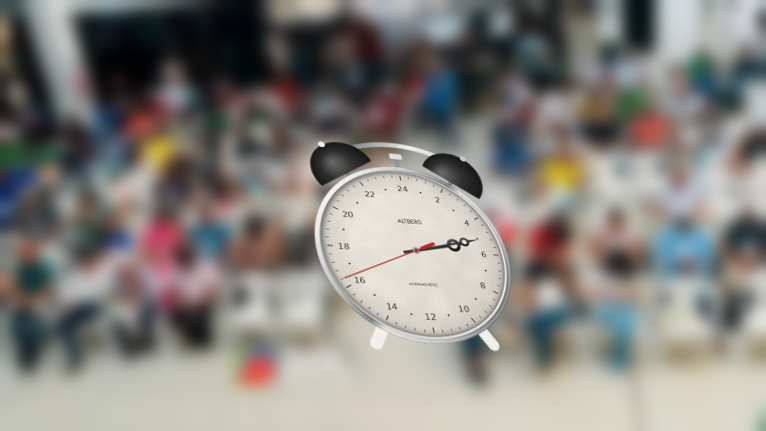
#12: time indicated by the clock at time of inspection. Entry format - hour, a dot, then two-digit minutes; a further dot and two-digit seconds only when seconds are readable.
5.12.41
